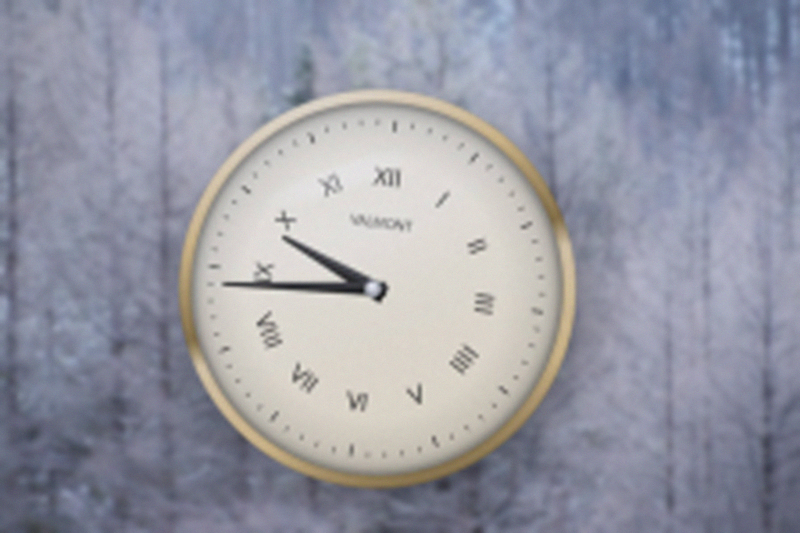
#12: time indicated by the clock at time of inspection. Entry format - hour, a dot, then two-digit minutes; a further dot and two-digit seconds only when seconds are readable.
9.44
